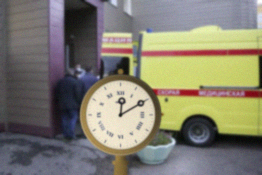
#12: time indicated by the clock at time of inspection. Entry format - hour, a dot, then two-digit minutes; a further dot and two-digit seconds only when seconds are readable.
12.10
